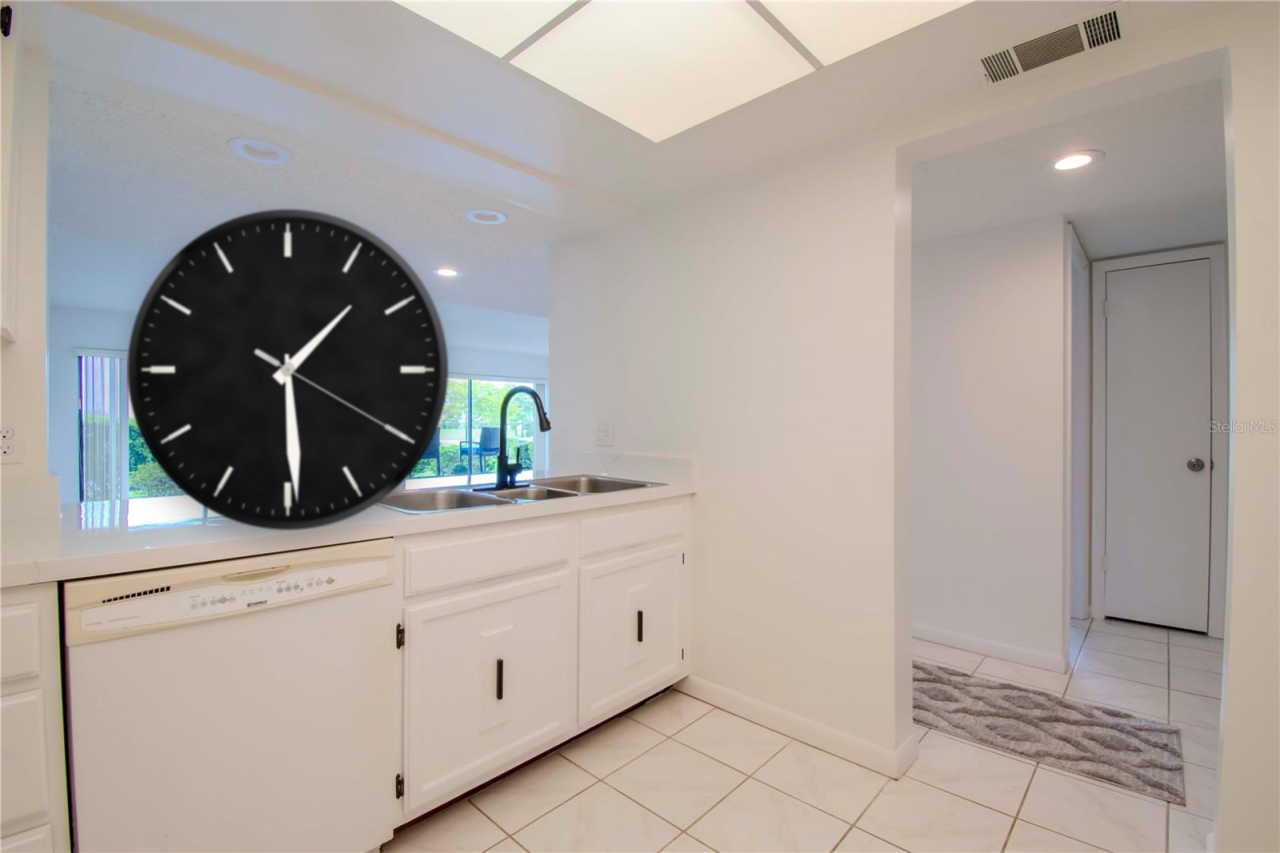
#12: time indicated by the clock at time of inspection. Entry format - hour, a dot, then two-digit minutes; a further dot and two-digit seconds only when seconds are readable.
1.29.20
